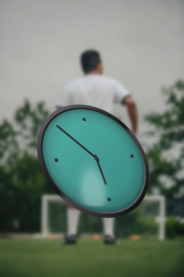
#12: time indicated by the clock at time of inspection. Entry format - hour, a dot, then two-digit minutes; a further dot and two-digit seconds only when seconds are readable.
5.53
